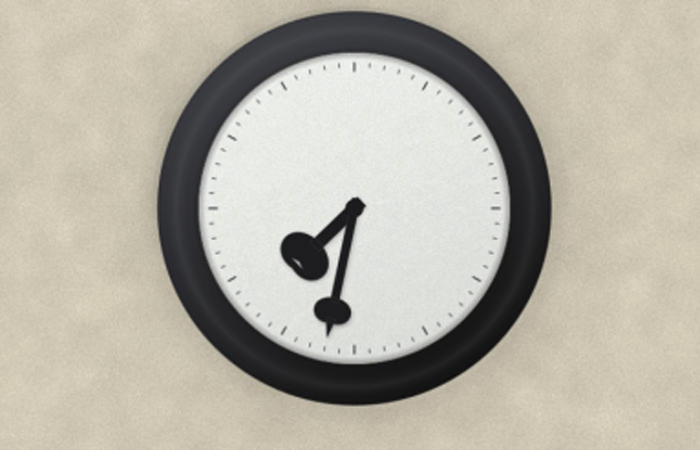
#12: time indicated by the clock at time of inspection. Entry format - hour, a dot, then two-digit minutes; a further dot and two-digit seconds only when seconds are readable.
7.32
